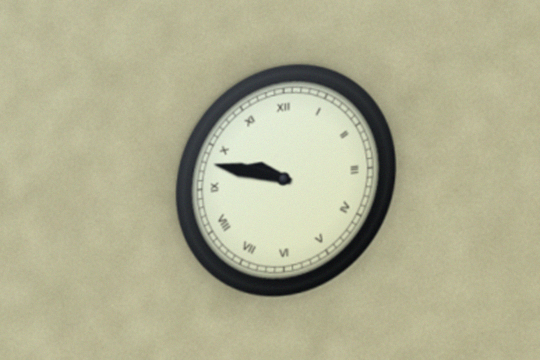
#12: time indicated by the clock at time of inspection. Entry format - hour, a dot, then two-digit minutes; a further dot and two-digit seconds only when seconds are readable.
9.48
